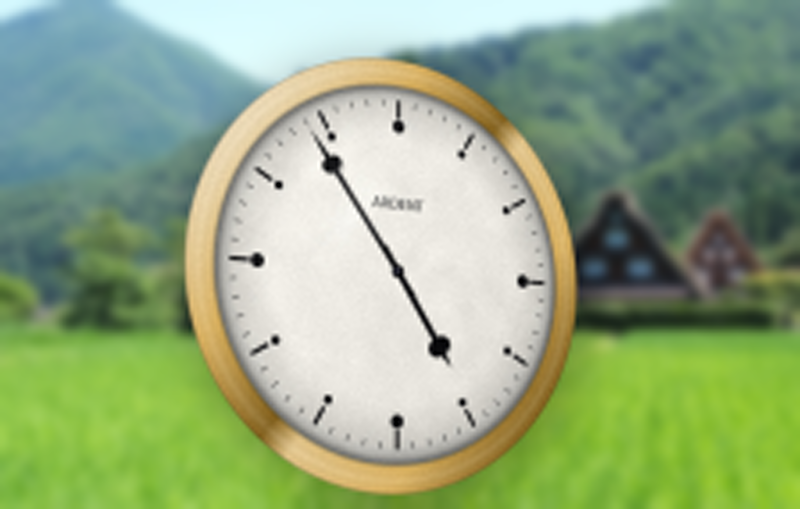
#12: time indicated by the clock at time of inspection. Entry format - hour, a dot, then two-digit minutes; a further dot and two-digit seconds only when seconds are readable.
4.54
